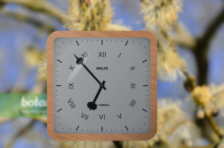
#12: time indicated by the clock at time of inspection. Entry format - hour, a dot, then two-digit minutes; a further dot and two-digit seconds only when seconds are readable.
6.53
